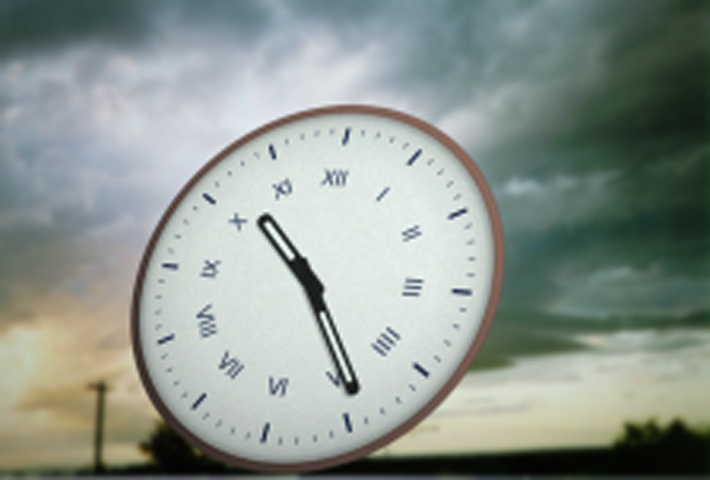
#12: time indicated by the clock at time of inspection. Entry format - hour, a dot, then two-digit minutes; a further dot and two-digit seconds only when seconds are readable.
10.24
